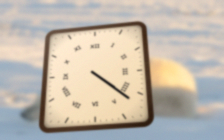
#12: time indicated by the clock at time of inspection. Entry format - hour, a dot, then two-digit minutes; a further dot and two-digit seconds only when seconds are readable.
4.22
